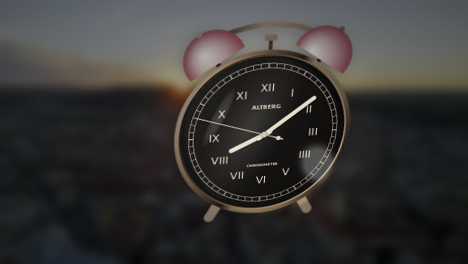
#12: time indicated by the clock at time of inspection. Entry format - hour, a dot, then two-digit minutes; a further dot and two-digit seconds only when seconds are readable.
8.08.48
